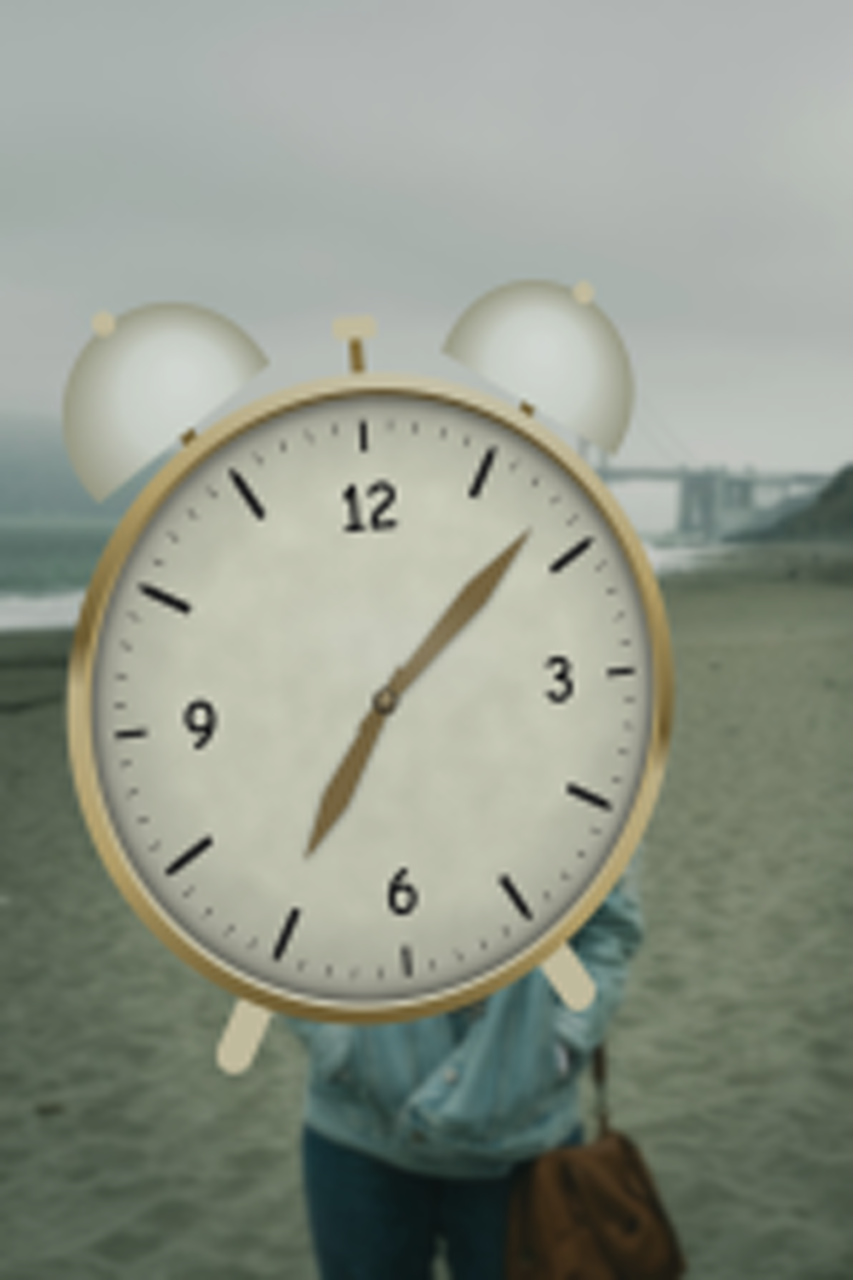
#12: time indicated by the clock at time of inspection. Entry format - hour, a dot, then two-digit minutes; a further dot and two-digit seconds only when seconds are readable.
7.08
